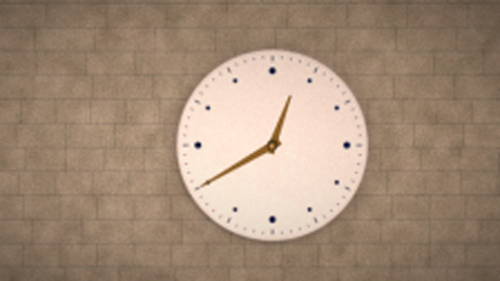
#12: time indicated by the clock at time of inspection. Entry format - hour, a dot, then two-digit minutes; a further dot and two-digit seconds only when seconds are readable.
12.40
